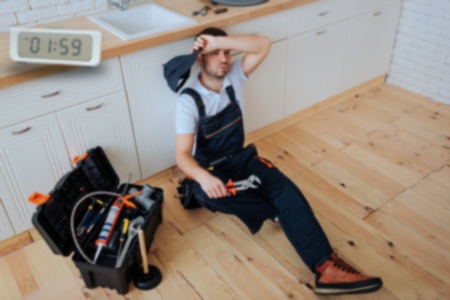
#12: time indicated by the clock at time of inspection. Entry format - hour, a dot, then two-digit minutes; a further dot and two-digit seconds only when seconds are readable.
1.59
